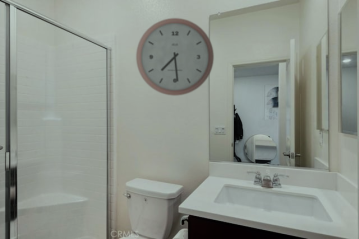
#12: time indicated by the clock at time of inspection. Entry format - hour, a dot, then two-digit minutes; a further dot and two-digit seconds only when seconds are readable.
7.29
